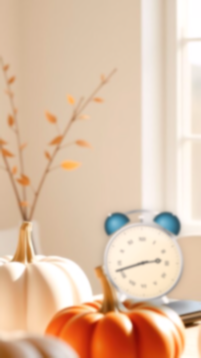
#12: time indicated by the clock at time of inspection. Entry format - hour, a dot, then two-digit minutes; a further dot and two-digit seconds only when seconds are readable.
2.42
